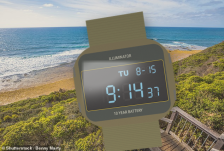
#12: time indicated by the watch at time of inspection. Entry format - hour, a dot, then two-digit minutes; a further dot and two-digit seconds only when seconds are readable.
9.14.37
